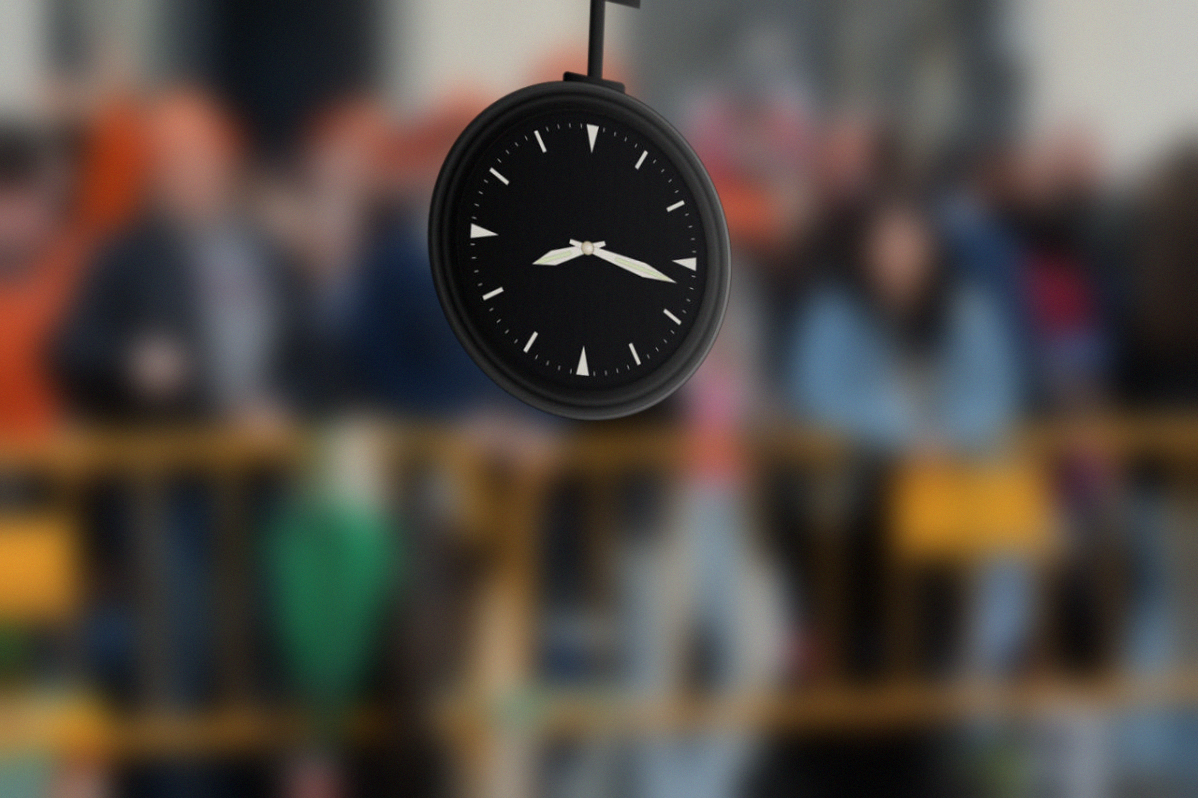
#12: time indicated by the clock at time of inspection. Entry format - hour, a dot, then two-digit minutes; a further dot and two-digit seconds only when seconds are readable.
8.17
